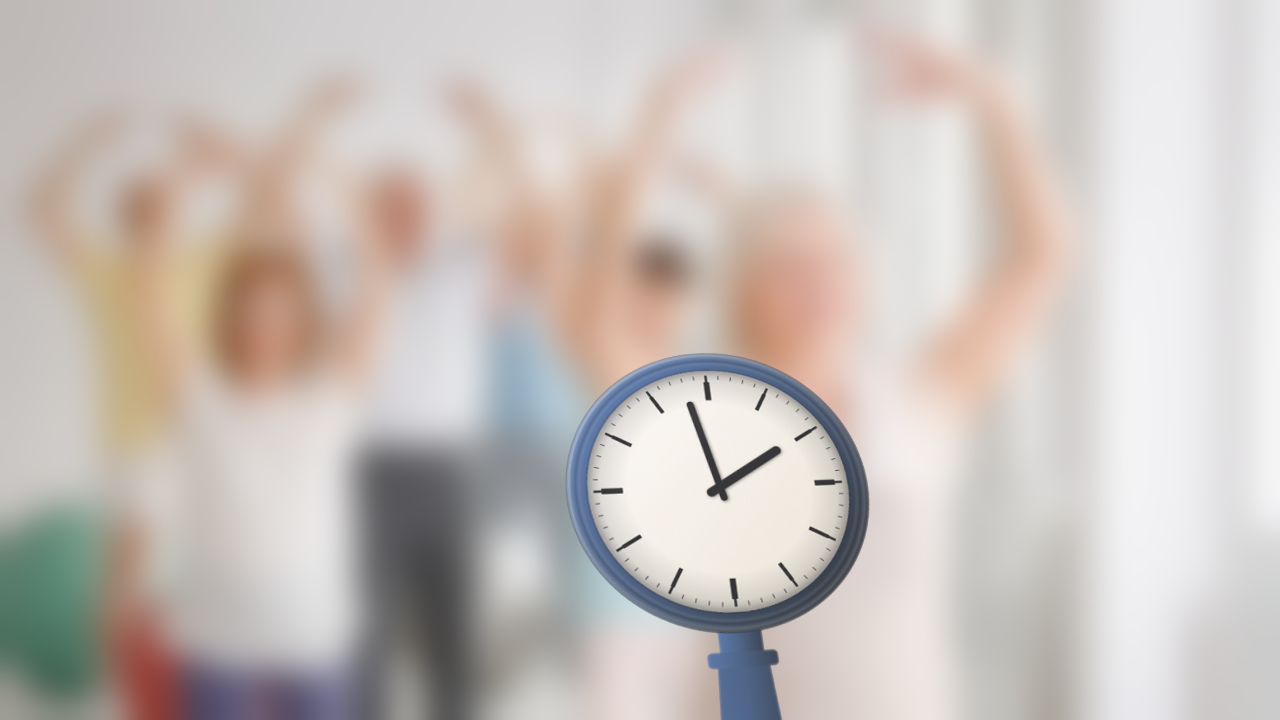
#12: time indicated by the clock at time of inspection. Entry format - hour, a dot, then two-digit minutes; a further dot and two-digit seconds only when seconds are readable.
1.58
